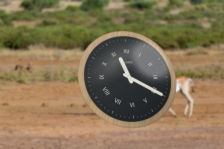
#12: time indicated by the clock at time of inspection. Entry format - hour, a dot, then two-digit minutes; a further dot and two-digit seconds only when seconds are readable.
11.20
